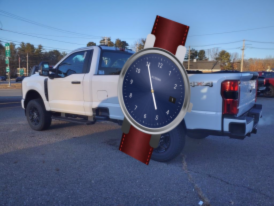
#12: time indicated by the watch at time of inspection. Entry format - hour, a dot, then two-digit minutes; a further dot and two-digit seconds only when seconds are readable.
4.55
